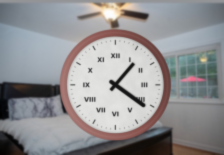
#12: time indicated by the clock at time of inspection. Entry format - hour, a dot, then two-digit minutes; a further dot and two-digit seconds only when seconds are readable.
1.21
